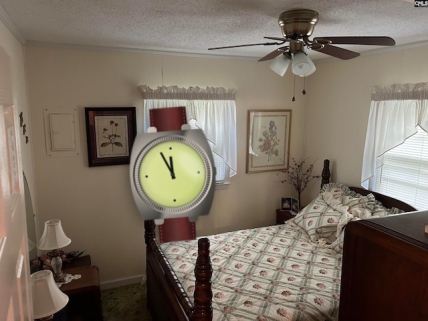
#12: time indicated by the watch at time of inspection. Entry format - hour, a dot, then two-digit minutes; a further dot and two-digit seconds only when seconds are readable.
11.56
